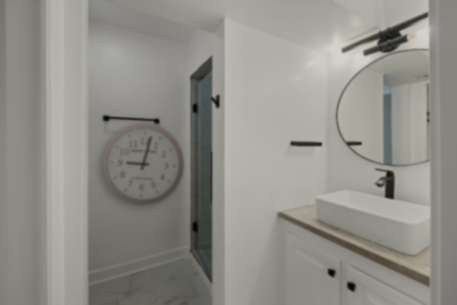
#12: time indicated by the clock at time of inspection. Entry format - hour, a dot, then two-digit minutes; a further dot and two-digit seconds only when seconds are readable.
9.02
